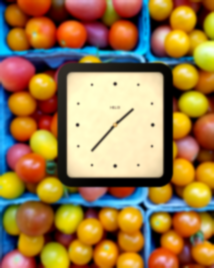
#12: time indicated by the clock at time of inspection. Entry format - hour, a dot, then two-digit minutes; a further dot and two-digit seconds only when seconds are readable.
1.37
